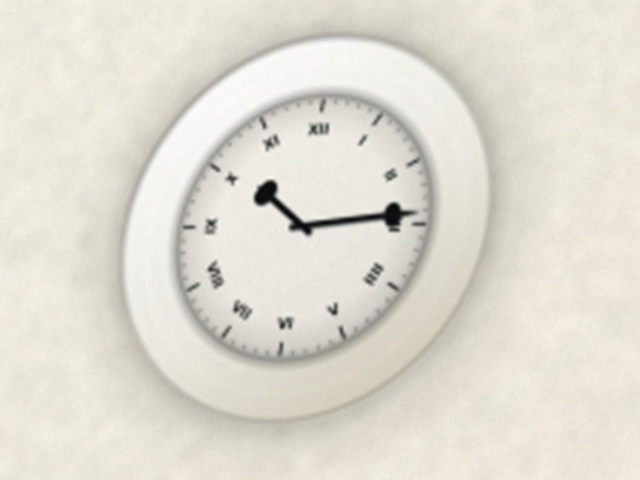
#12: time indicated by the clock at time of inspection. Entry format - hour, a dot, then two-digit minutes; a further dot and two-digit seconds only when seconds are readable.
10.14
